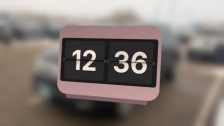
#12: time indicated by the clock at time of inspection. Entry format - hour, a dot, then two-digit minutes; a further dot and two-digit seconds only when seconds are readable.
12.36
